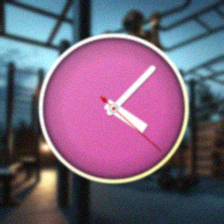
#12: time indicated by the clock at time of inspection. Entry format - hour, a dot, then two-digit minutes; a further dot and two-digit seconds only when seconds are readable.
4.07.22
